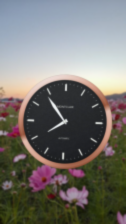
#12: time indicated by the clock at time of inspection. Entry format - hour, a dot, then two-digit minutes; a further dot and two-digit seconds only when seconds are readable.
7.54
